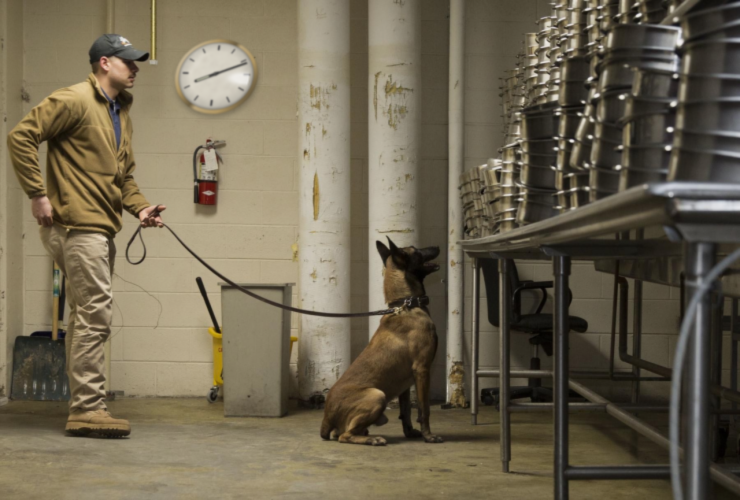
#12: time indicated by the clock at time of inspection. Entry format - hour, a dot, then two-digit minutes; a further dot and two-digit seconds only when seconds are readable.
8.11
